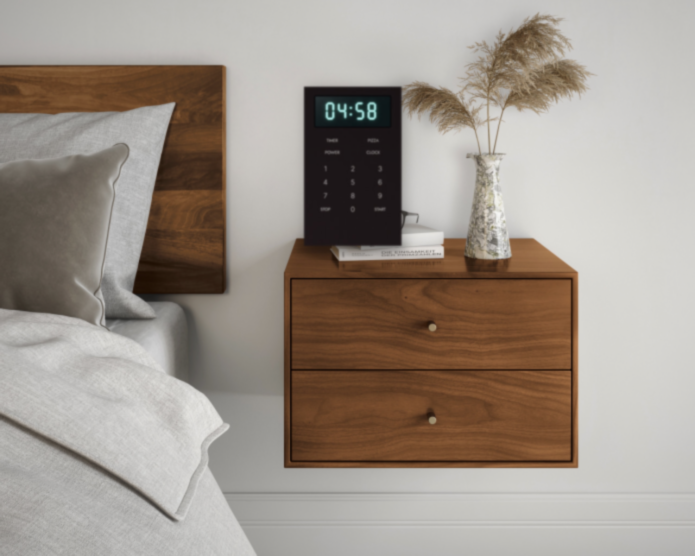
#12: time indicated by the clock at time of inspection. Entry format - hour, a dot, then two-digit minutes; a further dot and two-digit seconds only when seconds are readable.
4.58
